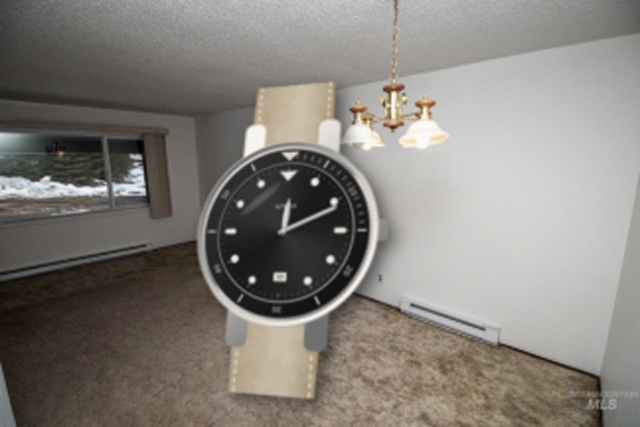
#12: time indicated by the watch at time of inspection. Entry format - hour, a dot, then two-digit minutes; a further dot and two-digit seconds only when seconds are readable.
12.11
